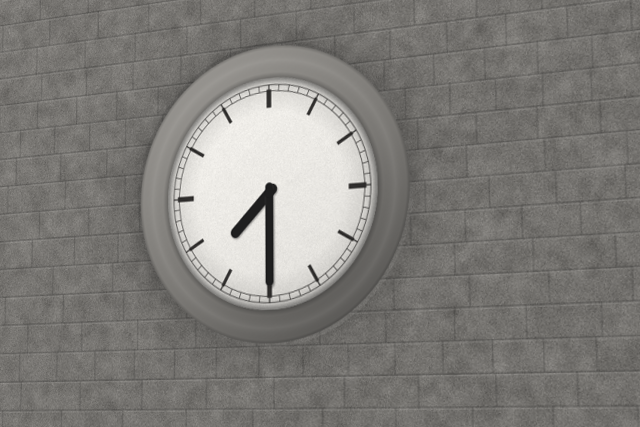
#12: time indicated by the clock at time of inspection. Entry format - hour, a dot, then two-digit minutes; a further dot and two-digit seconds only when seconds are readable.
7.30
